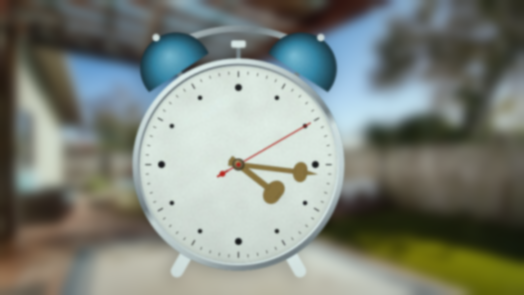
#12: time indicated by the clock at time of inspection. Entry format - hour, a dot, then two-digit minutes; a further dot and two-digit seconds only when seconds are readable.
4.16.10
